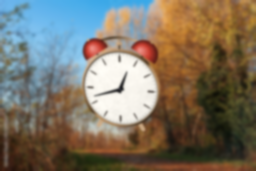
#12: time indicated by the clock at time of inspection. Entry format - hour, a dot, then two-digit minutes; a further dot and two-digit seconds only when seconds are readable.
12.42
